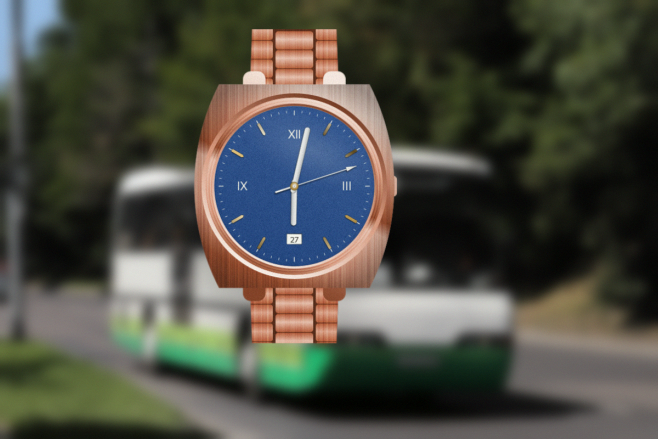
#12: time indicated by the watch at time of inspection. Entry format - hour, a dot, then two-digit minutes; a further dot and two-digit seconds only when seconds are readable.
6.02.12
